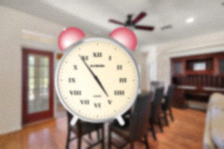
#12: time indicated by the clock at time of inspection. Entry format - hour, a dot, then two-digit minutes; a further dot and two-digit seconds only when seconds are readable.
4.54
